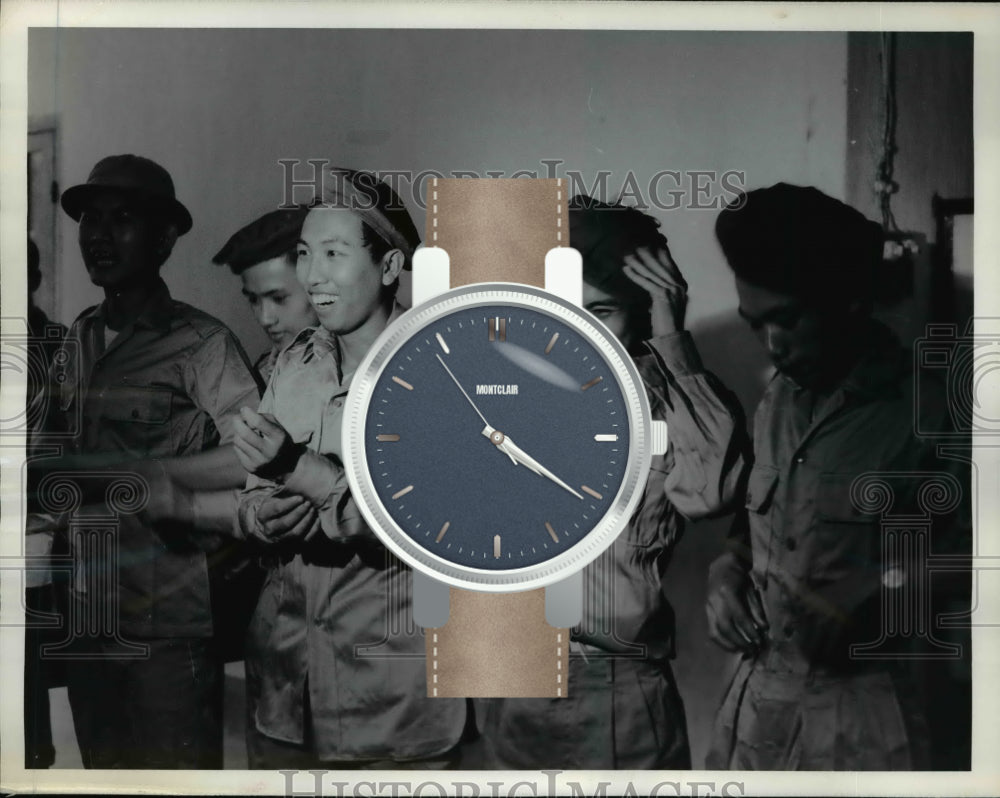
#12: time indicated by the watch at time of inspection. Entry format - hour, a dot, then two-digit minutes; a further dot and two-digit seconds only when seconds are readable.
4.20.54
